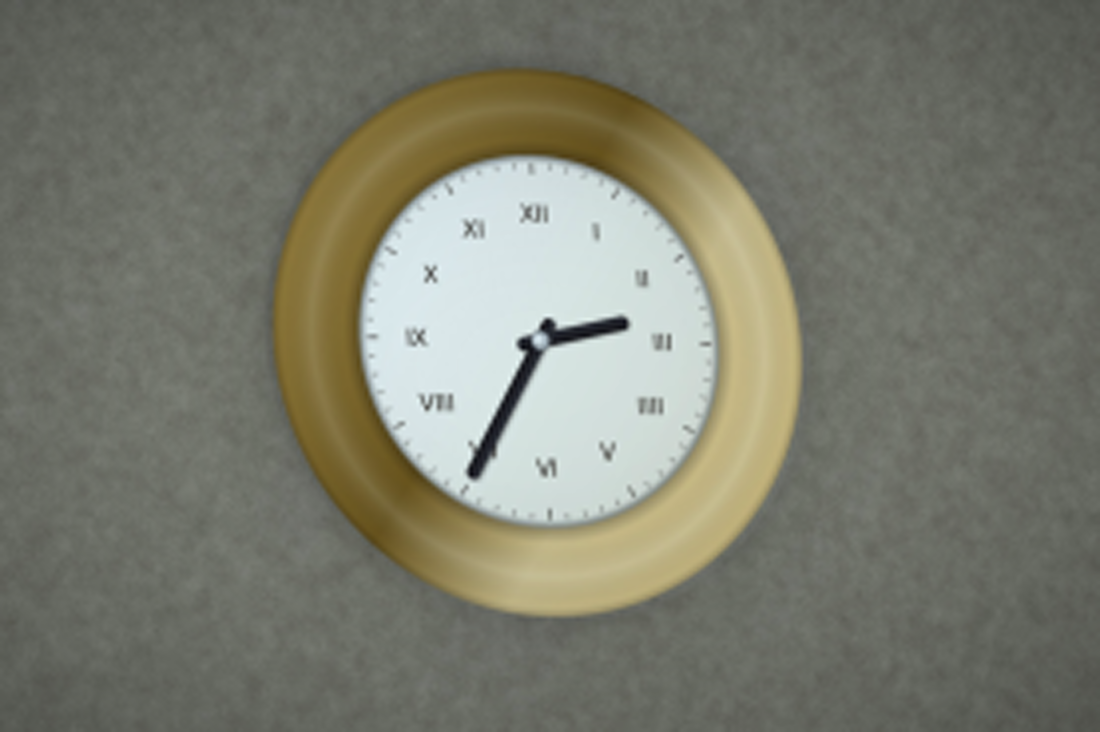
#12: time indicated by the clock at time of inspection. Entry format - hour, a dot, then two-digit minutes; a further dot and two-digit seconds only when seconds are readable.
2.35
